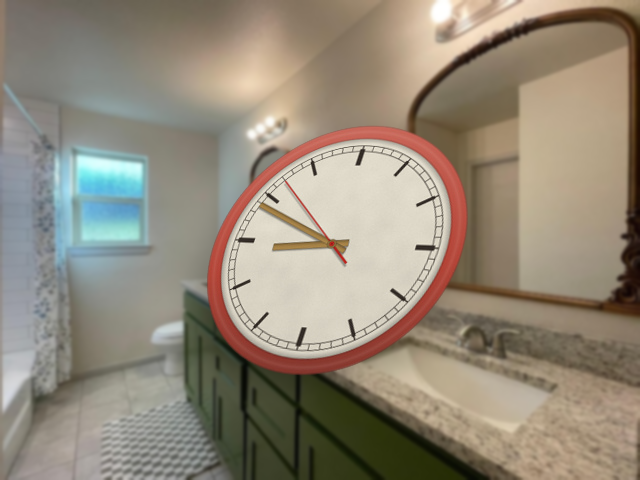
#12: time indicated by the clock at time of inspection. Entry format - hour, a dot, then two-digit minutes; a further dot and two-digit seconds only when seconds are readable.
8.48.52
